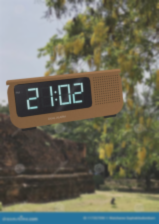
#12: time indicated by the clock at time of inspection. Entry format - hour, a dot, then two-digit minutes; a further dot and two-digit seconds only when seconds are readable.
21.02
